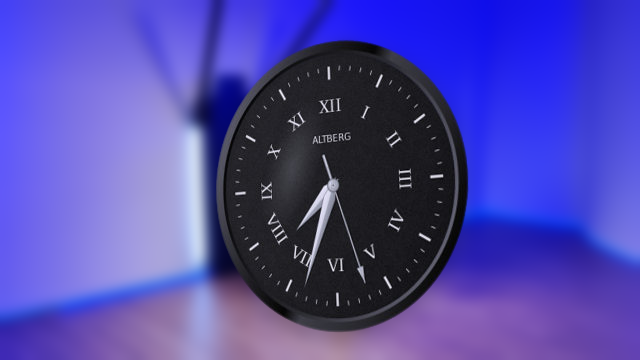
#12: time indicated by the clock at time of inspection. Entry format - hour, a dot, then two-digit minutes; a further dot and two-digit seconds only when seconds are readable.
7.33.27
